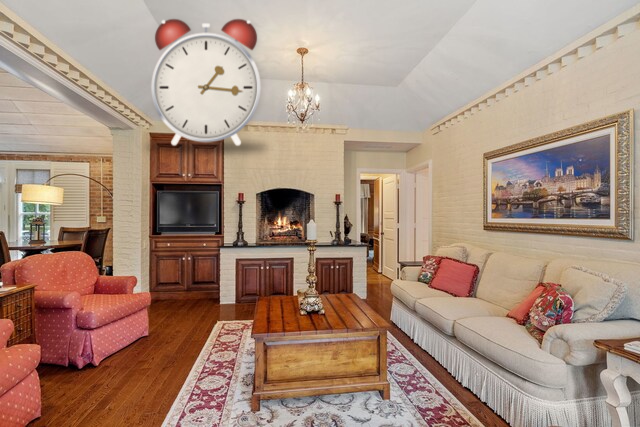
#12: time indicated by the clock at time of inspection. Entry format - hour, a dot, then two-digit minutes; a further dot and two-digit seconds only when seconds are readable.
1.16
